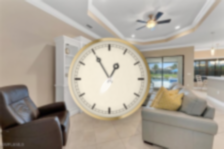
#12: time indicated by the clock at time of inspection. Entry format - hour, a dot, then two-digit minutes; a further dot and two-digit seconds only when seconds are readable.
12.55
